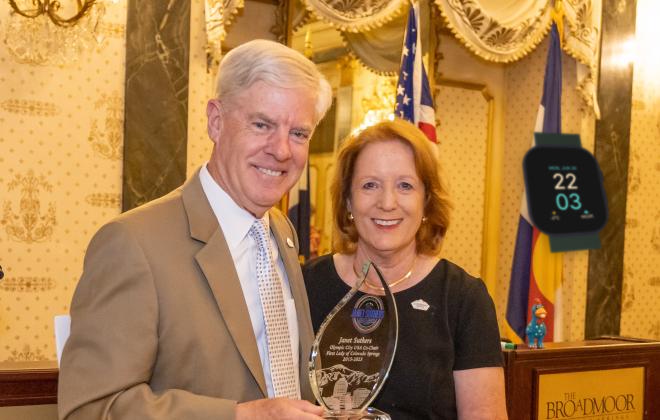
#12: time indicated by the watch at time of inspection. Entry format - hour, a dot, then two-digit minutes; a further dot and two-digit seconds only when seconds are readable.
22.03
